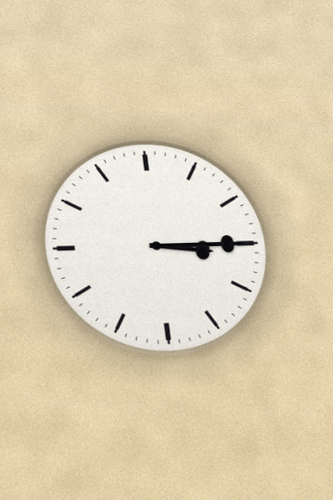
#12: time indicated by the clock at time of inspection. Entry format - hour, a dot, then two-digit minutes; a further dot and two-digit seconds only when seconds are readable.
3.15
